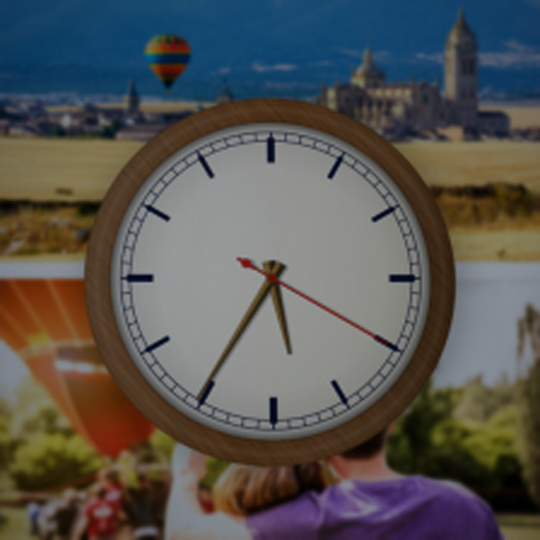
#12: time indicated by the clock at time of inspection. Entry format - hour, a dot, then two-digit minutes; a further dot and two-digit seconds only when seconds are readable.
5.35.20
